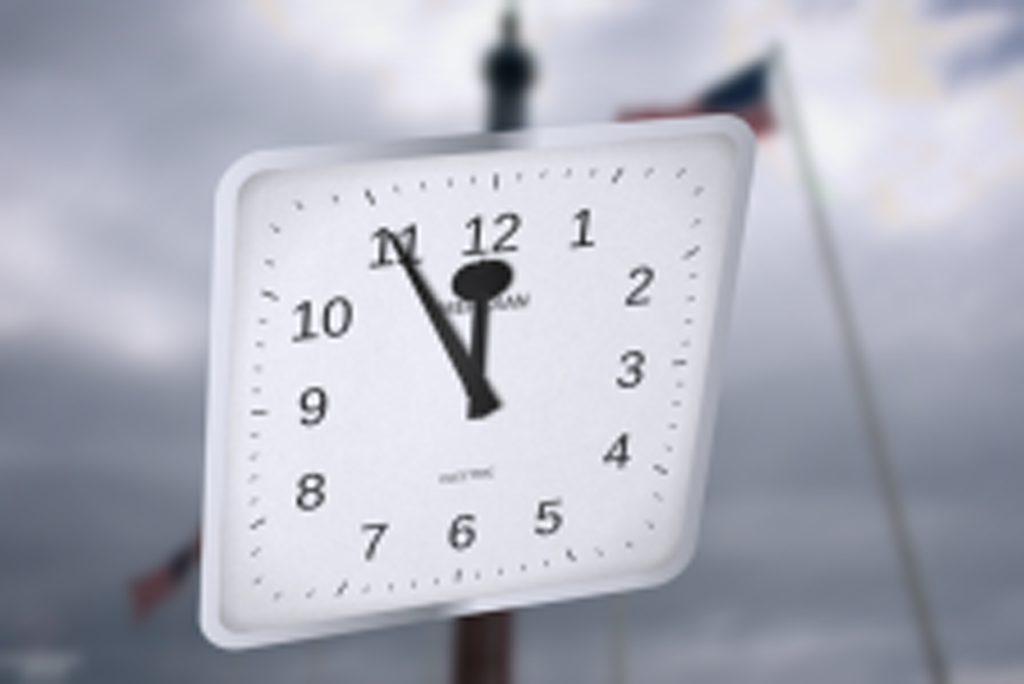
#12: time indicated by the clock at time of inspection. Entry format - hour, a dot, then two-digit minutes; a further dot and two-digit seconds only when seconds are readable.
11.55
